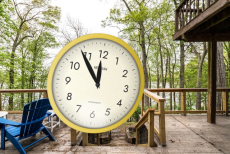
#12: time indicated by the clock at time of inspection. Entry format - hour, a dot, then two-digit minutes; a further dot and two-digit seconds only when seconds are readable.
11.54
